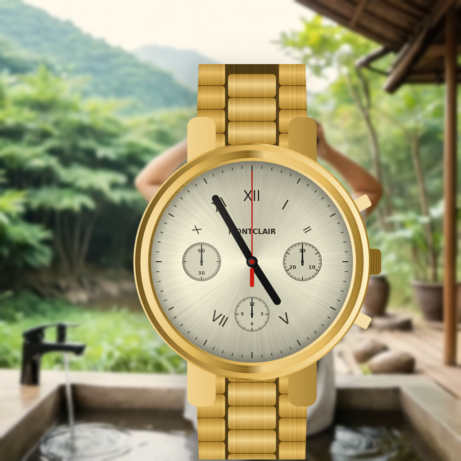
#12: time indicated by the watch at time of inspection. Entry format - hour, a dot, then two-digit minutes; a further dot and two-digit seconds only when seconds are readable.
4.55
